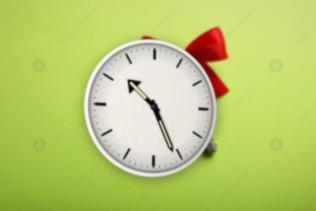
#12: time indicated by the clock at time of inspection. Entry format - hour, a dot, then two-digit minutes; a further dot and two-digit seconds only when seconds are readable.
10.26
